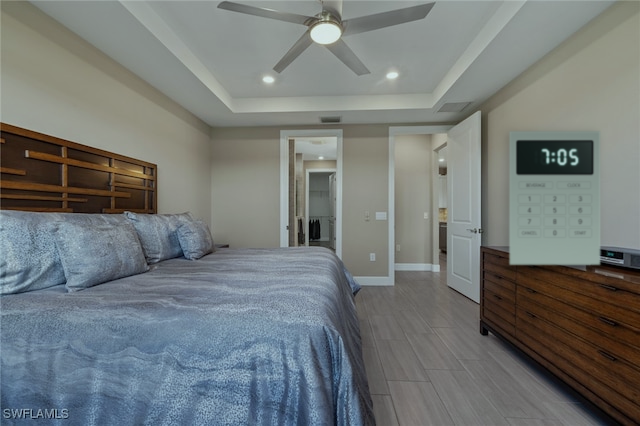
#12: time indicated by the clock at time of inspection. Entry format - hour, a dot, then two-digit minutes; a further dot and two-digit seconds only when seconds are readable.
7.05
